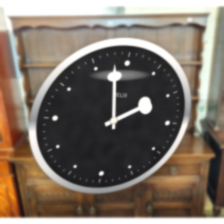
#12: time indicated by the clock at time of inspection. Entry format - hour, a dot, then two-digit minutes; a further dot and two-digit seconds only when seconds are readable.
1.58
